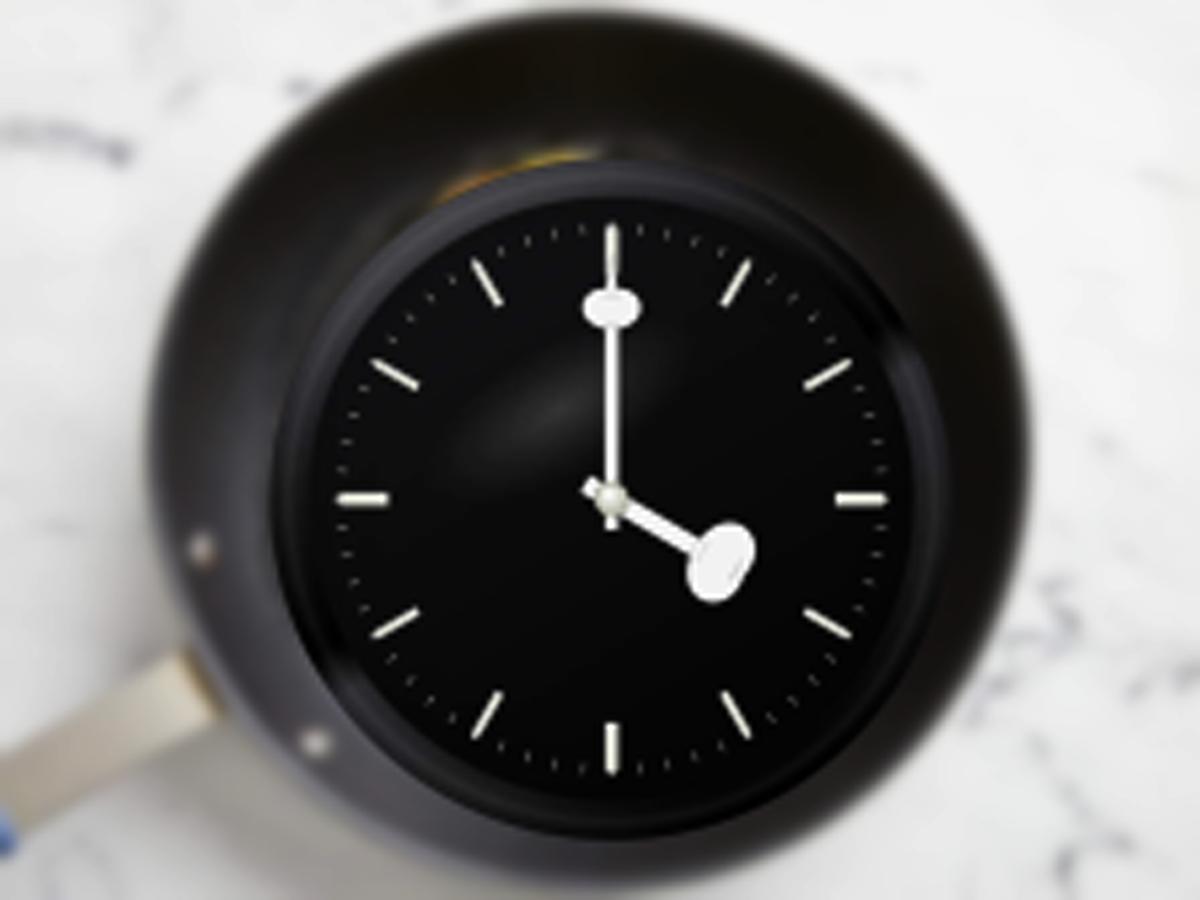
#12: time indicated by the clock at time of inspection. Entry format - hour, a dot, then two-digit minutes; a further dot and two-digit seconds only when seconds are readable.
4.00
